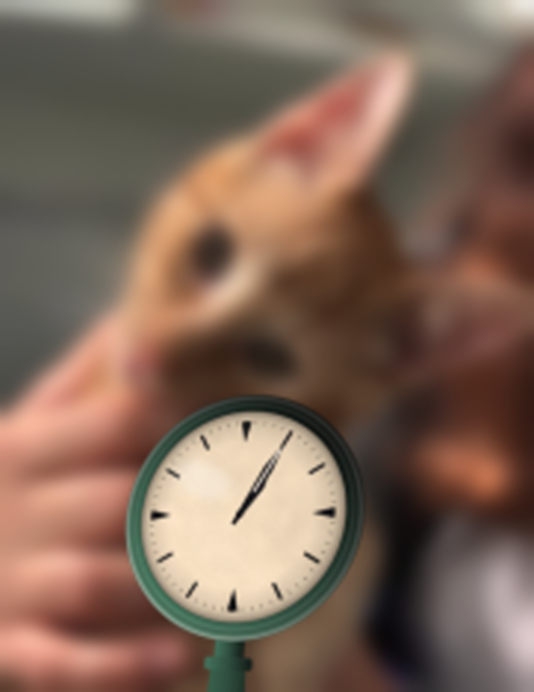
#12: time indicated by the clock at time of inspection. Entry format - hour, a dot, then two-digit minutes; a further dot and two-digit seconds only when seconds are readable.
1.05
